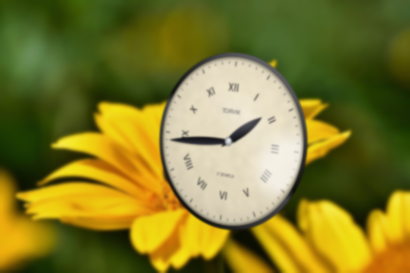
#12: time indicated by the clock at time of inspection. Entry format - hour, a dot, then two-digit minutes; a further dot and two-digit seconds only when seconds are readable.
1.44
